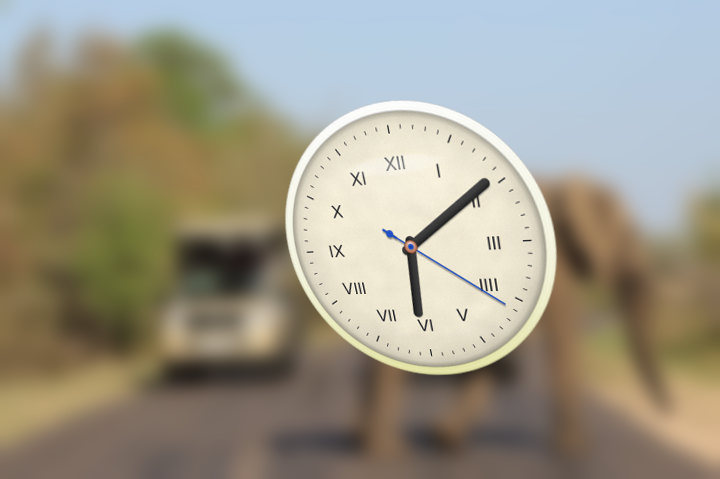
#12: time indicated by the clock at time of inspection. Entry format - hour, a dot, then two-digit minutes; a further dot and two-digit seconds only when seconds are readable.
6.09.21
